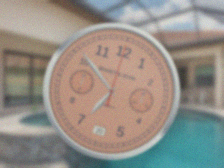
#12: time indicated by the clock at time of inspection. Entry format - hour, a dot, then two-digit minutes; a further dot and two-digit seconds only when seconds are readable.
6.51
